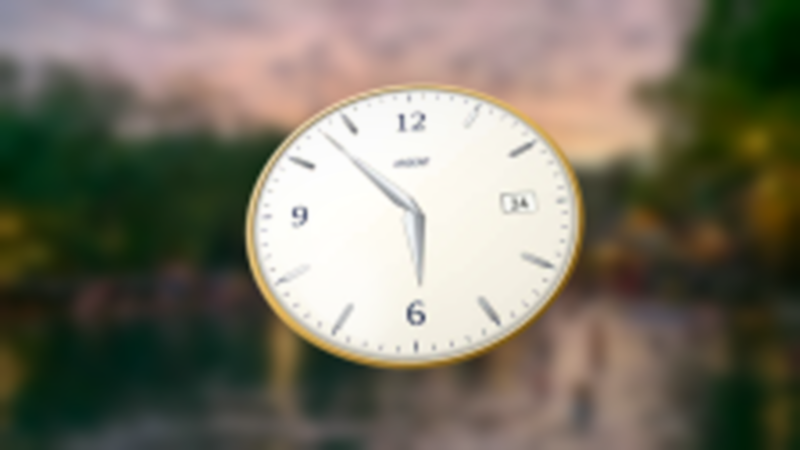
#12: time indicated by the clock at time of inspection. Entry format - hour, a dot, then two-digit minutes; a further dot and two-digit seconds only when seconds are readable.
5.53
